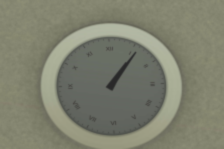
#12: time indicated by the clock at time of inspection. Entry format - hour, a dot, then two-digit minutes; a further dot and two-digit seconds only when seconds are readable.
1.06
